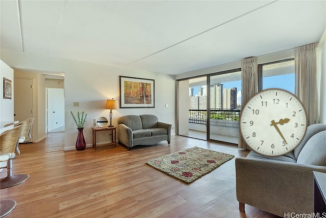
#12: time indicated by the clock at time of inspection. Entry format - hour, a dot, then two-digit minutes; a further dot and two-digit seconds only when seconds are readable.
2.24
